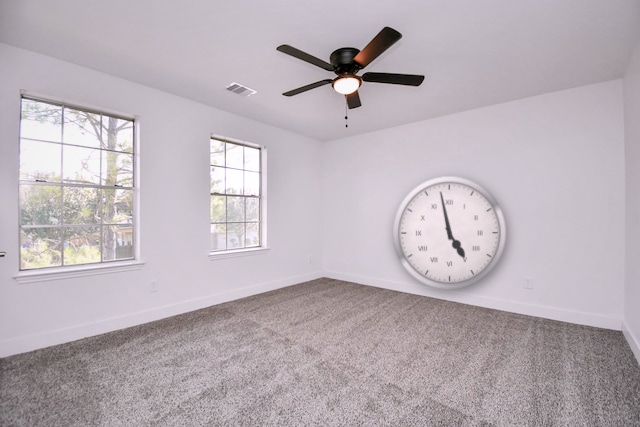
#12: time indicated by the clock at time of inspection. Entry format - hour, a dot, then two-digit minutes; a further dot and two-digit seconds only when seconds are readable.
4.58
